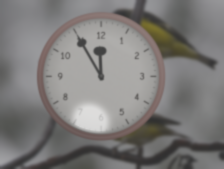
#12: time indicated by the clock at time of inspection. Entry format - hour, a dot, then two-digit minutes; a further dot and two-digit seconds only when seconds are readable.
11.55
